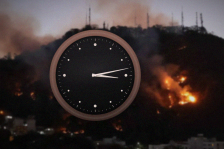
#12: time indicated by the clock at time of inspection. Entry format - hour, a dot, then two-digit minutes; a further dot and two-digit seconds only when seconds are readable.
3.13
